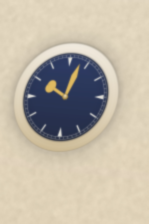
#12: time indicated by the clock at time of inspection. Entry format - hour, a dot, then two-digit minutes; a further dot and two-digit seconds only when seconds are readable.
10.03
